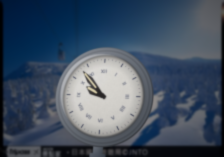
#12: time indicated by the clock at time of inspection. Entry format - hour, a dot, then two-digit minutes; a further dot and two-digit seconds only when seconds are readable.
9.53
